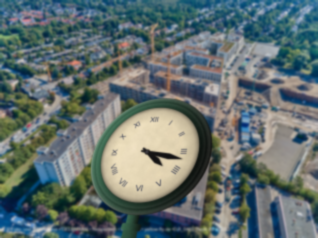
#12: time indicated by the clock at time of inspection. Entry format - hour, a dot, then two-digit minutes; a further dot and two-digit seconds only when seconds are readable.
4.17
